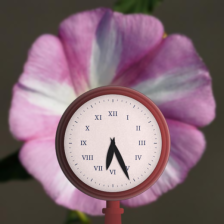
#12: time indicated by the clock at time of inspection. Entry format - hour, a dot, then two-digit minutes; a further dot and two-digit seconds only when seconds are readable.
6.26
